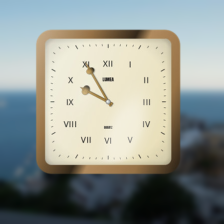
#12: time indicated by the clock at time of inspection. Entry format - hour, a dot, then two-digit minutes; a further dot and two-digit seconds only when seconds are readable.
9.55
